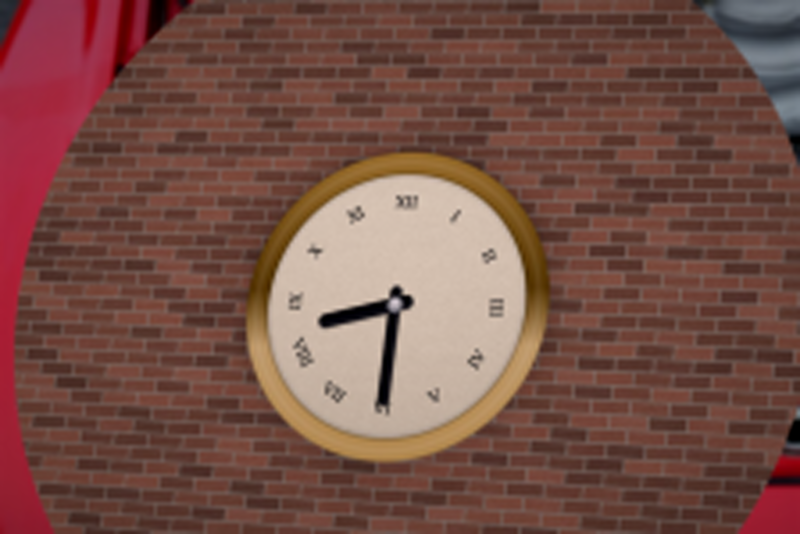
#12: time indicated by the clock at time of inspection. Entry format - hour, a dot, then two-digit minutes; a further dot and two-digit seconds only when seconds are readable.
8.30
